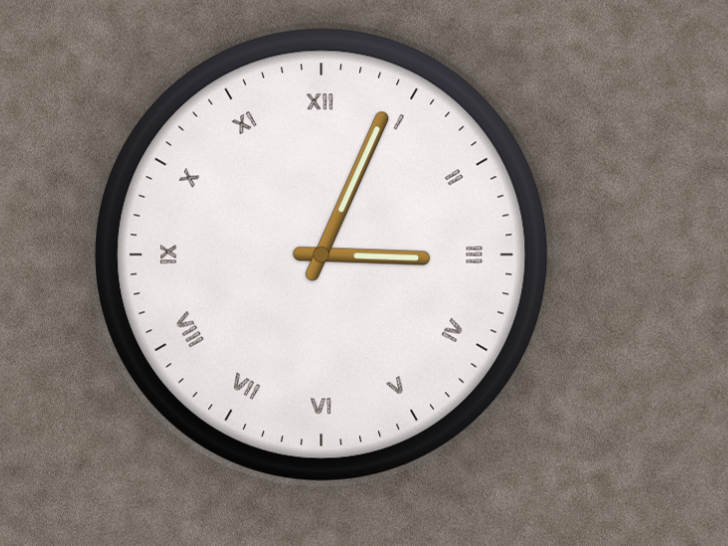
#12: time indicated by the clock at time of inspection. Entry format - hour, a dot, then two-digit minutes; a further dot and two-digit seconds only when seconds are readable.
3.04
